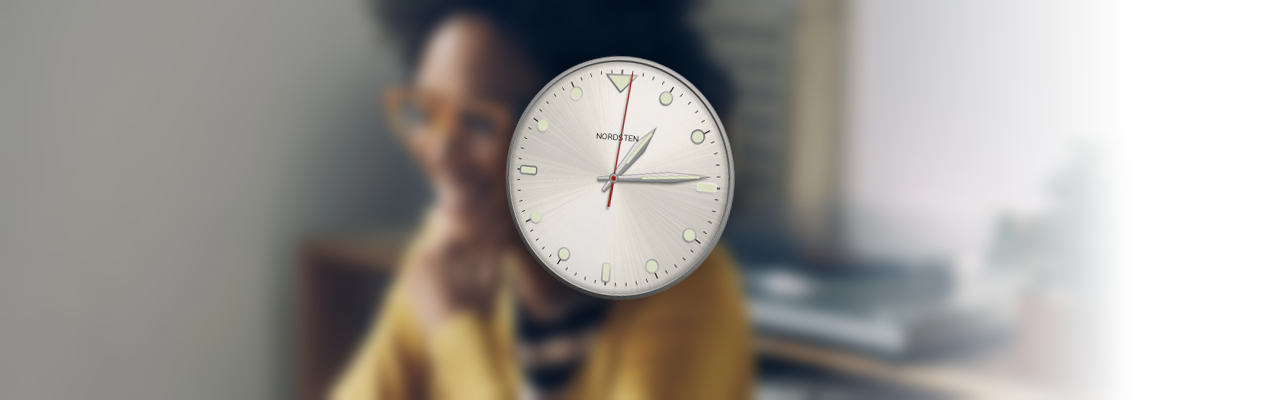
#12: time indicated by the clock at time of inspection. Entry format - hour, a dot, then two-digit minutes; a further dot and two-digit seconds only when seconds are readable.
1.14.01
